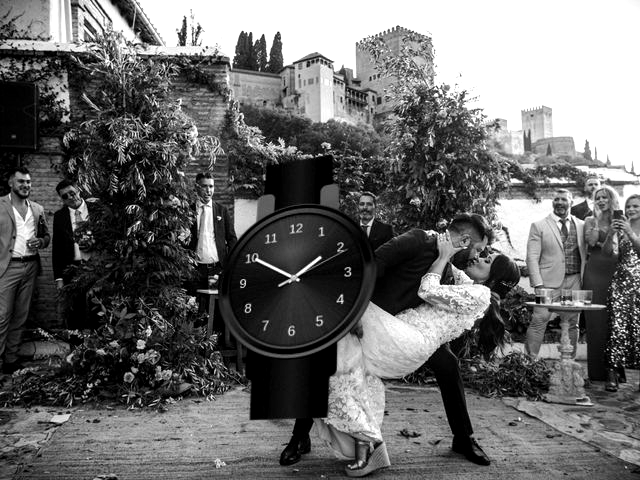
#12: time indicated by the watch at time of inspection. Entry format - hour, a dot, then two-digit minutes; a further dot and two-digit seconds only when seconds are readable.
1.50.11
